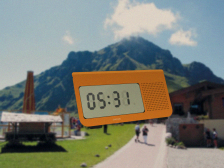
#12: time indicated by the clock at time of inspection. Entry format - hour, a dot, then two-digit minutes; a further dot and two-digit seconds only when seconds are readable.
5.31
